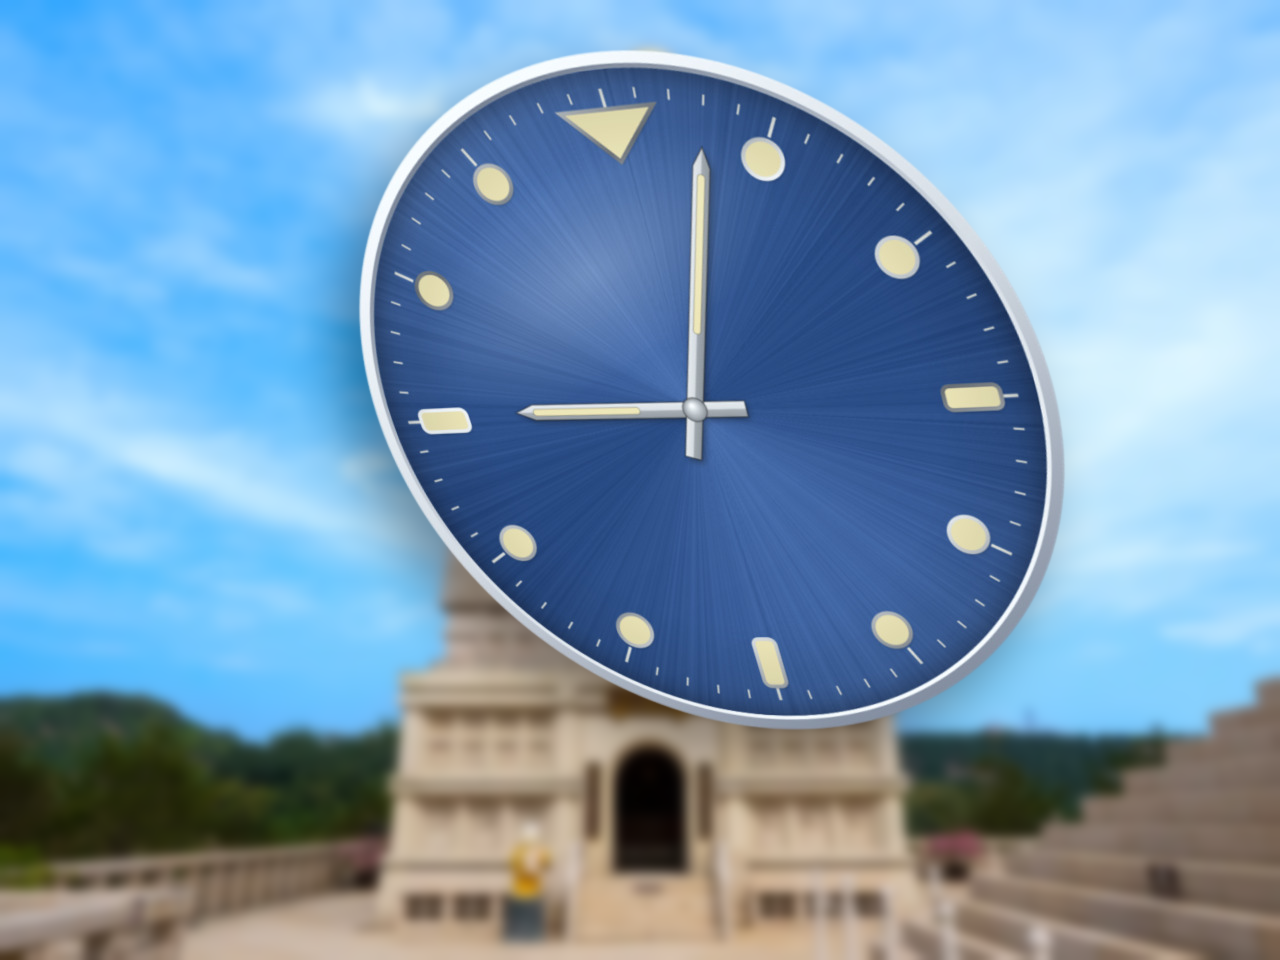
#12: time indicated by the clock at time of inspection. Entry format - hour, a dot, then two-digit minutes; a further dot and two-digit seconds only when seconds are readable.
9.03
